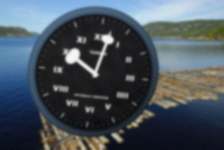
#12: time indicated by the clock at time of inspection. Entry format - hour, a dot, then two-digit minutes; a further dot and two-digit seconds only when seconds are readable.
10.02
